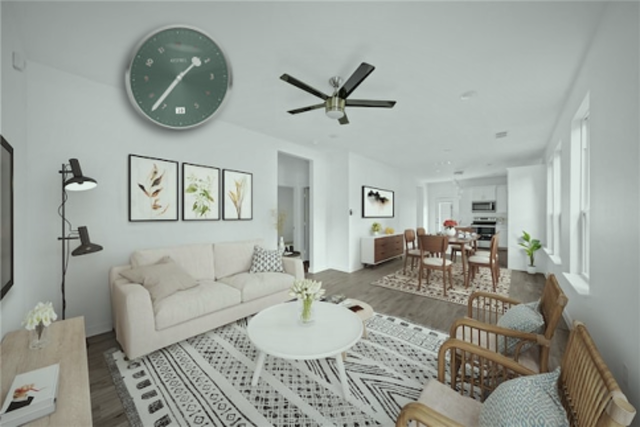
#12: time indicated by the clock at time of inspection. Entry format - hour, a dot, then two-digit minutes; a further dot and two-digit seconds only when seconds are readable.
1.37
